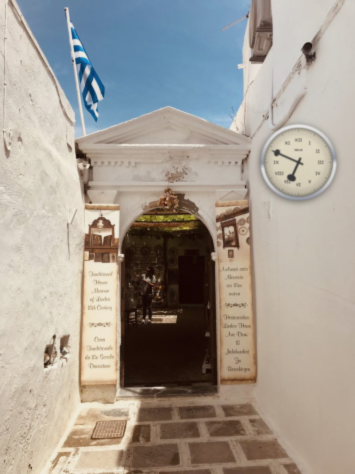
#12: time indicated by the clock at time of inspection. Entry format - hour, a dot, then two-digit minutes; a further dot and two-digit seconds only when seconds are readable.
6.49
